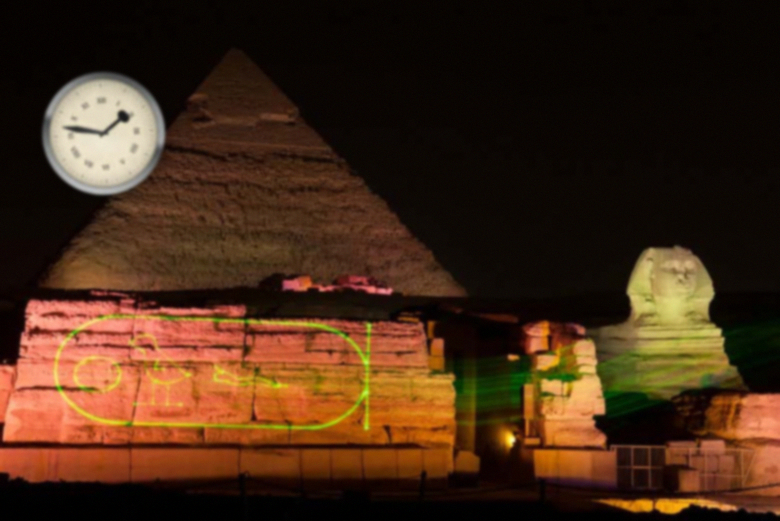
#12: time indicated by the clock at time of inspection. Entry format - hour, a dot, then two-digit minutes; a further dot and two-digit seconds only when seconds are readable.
1.47
